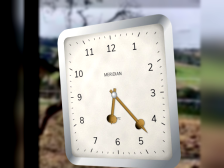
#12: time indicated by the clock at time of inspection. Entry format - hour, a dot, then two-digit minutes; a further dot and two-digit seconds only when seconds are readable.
6.23
